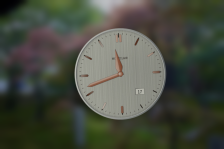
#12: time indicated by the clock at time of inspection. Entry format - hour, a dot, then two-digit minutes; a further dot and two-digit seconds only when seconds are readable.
11.42
